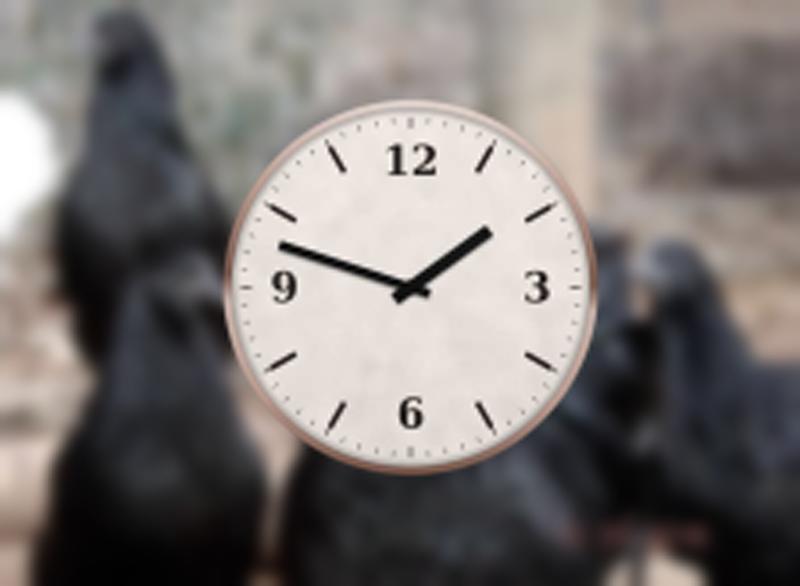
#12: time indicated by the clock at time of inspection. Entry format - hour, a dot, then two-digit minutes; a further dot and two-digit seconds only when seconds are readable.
1.48
